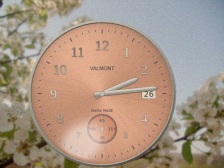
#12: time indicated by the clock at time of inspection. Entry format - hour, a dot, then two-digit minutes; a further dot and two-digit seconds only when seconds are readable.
2.14
